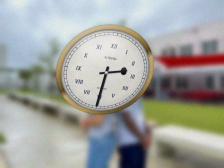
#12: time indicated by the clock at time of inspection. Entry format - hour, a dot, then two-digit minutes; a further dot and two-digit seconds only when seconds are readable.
2.30
